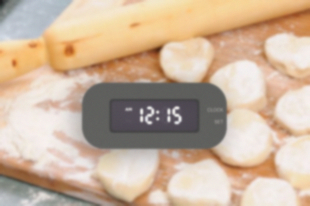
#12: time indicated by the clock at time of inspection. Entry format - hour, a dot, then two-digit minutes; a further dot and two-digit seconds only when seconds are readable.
12.15
